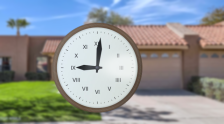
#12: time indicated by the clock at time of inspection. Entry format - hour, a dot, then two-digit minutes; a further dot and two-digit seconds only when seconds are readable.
9.01
